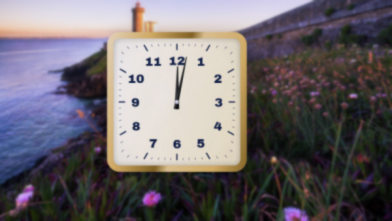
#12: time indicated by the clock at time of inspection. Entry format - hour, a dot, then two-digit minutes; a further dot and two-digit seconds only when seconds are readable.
12.02
